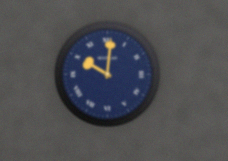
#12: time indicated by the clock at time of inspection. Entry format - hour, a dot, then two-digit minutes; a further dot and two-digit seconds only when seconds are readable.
10.01
